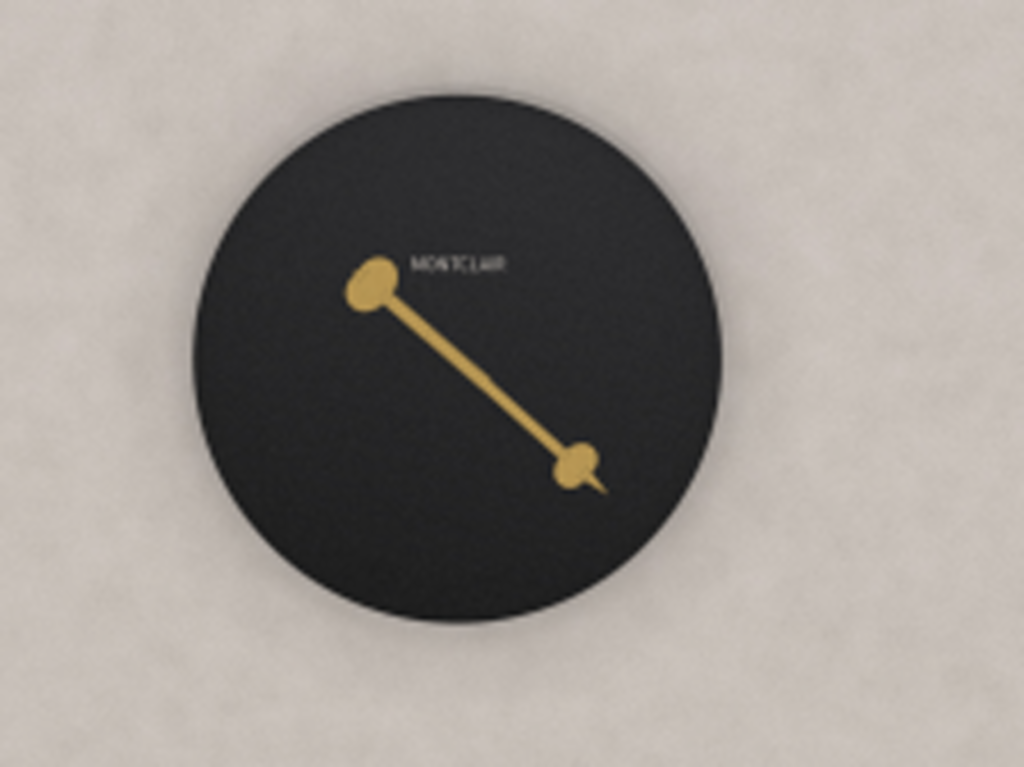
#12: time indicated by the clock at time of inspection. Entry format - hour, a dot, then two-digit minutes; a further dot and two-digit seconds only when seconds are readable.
10.22
